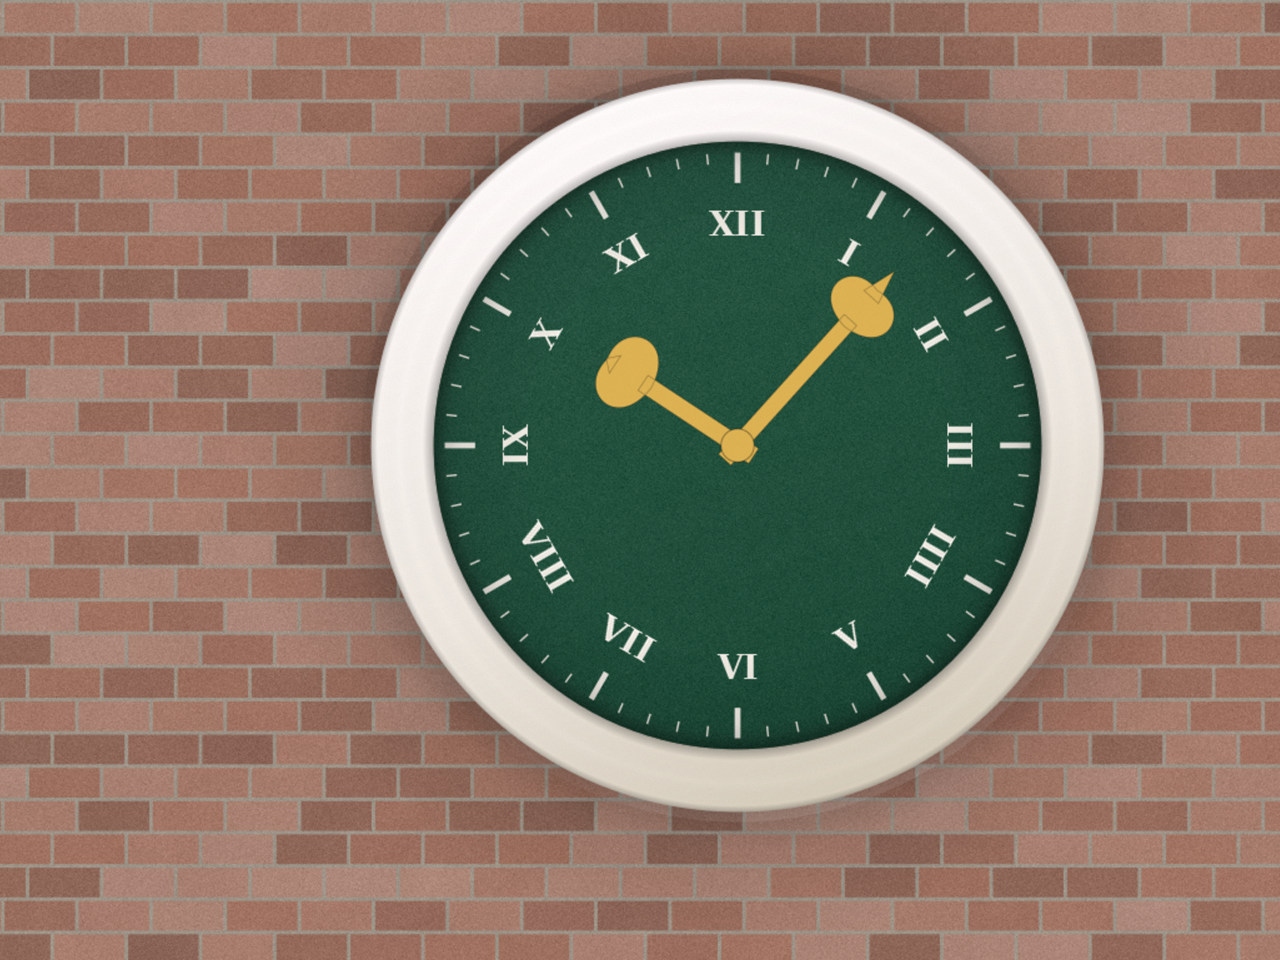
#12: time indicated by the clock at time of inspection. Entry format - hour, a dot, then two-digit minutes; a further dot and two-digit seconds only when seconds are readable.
10.07
